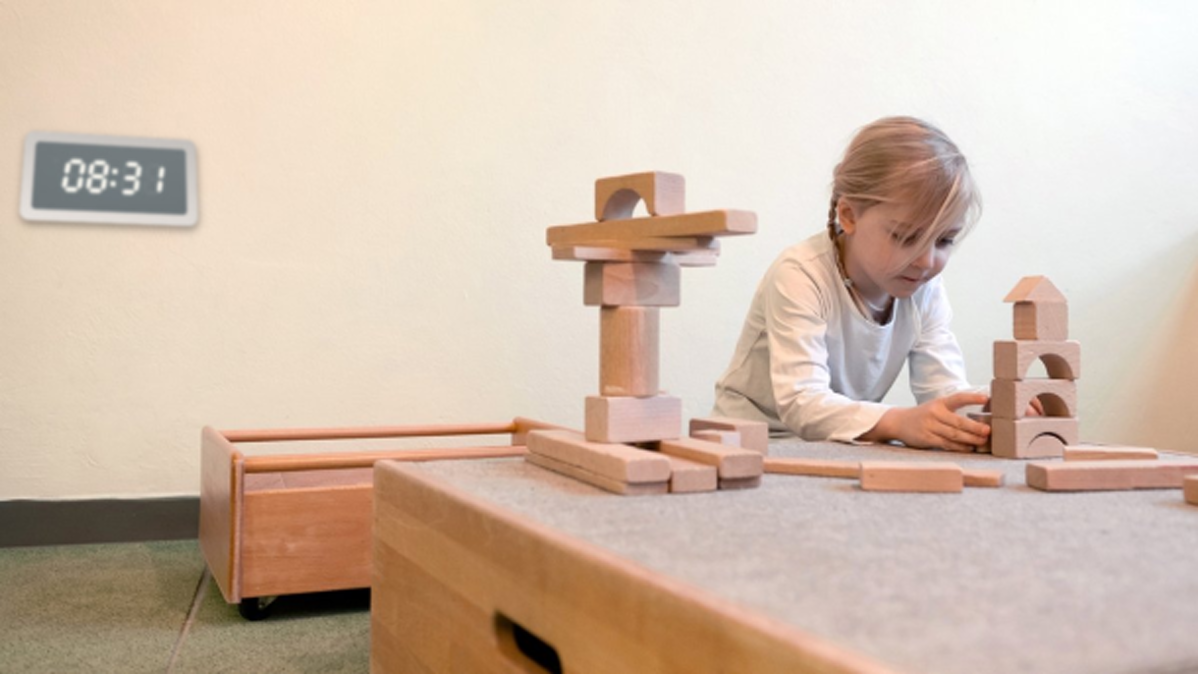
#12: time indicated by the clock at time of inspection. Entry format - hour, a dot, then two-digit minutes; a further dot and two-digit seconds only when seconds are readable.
8.31
